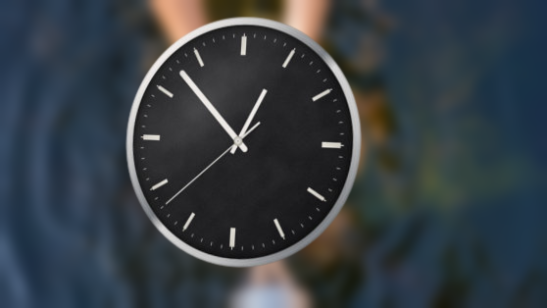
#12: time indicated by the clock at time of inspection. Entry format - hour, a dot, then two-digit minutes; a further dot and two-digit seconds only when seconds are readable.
12.52.38
